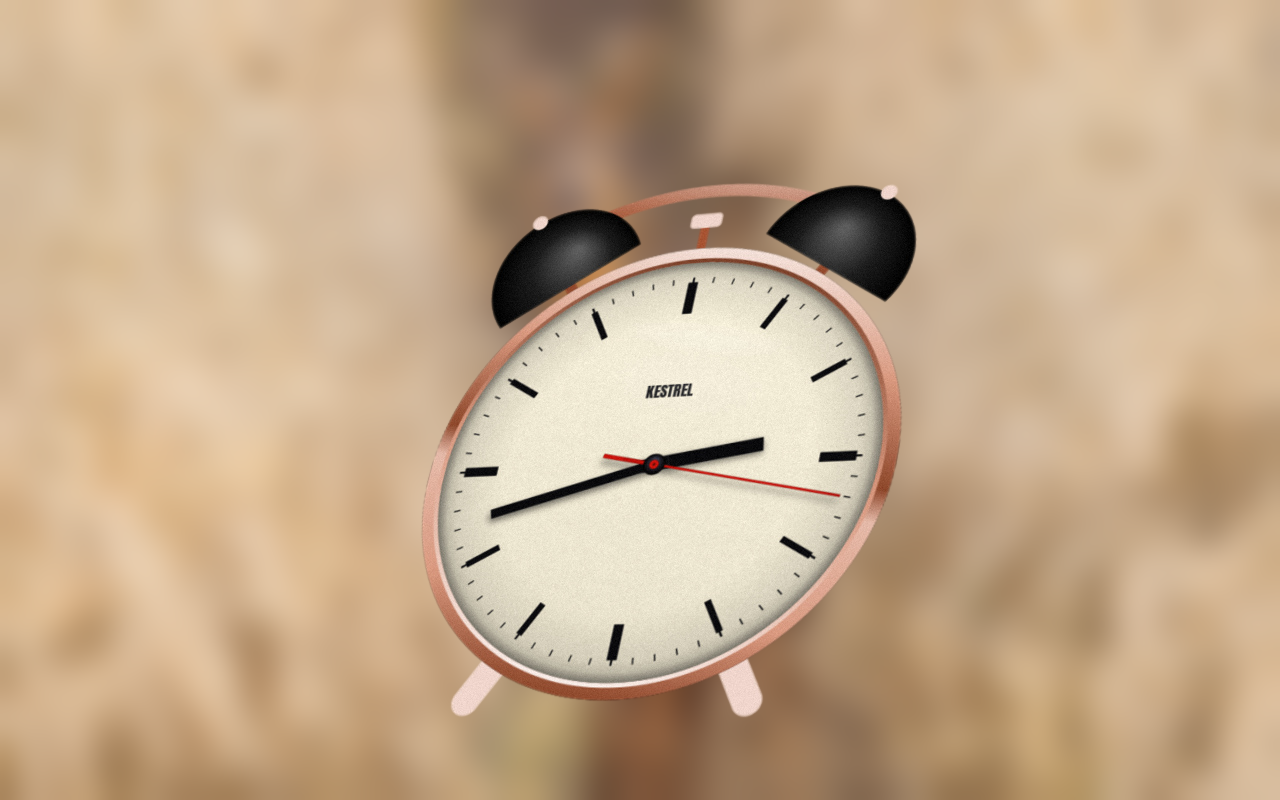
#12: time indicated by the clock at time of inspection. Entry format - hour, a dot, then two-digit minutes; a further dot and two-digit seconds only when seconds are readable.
2.42.17
